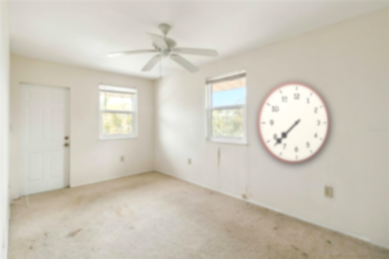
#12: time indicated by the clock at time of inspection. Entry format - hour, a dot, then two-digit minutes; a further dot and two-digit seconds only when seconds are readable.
7.38
